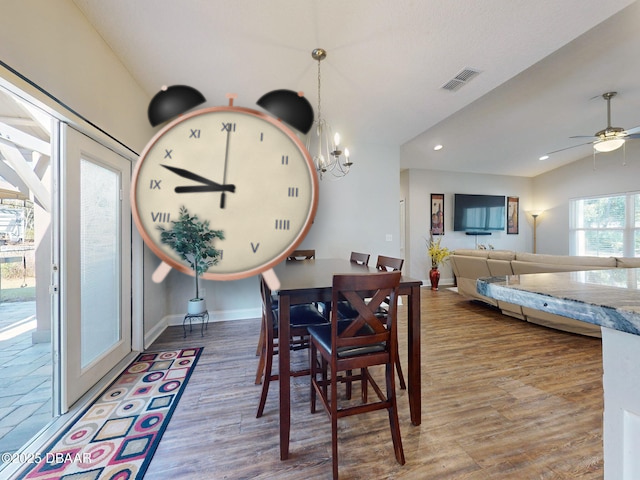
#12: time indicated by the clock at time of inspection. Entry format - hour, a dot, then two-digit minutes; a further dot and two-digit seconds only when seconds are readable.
8.48.00
